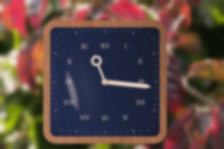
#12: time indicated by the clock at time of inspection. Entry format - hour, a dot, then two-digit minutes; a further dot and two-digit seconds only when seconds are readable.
11.16
